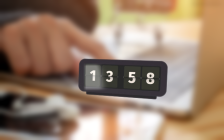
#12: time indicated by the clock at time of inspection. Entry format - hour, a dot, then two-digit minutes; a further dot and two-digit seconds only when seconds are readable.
13.58
